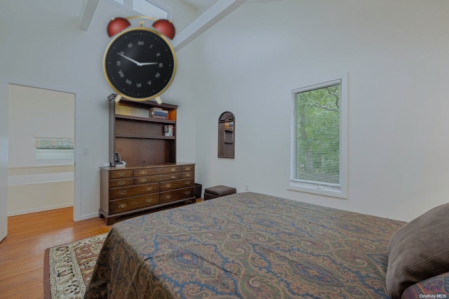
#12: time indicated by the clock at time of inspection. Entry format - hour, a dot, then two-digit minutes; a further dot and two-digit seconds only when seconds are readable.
2.49
